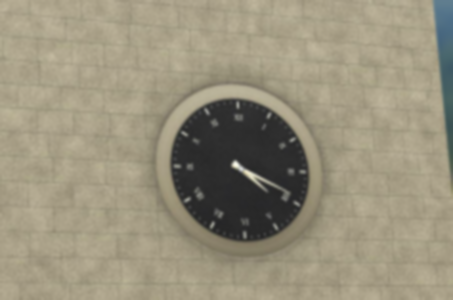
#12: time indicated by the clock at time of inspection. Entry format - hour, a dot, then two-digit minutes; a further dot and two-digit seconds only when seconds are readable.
4.19
